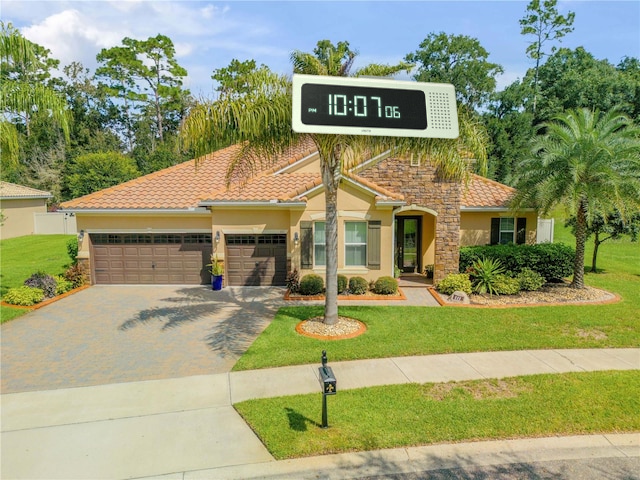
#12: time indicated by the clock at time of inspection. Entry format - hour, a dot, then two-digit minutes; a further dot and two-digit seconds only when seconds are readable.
10.07.06
